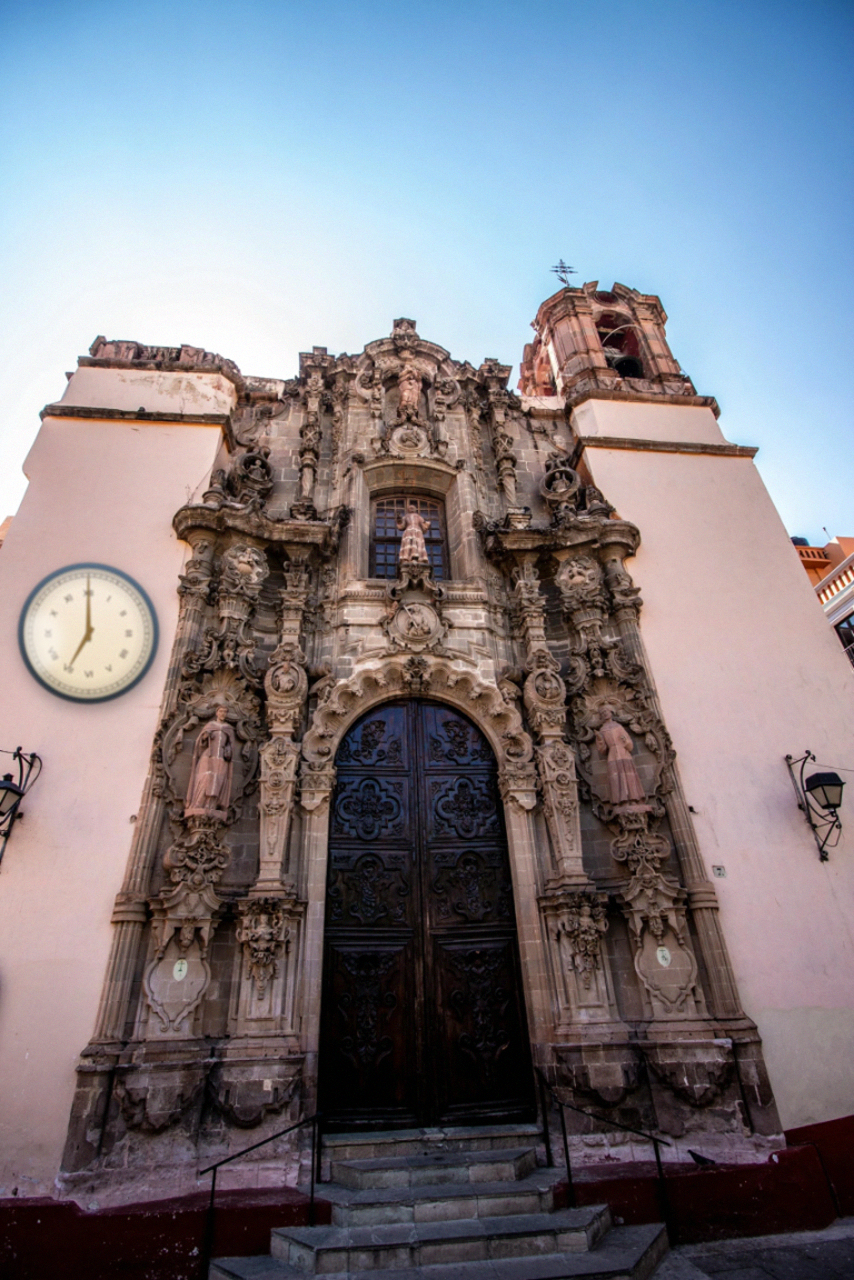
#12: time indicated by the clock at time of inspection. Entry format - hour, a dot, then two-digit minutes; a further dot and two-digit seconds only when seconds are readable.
7.00
